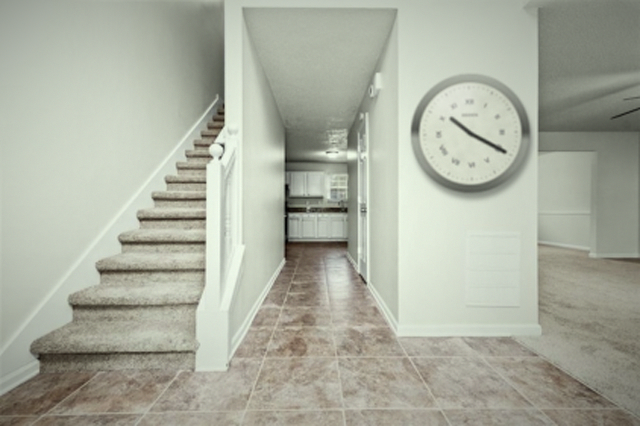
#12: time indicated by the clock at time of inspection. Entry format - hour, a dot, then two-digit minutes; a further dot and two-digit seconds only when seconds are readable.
10.20
